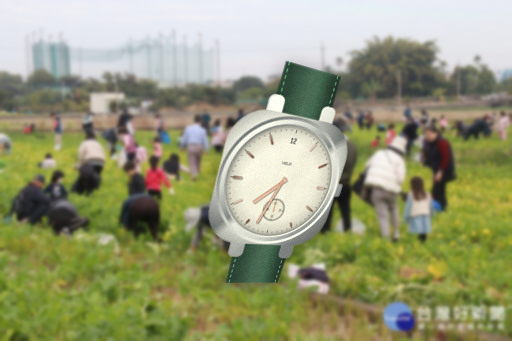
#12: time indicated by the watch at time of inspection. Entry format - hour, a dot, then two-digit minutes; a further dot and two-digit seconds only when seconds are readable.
7.33
